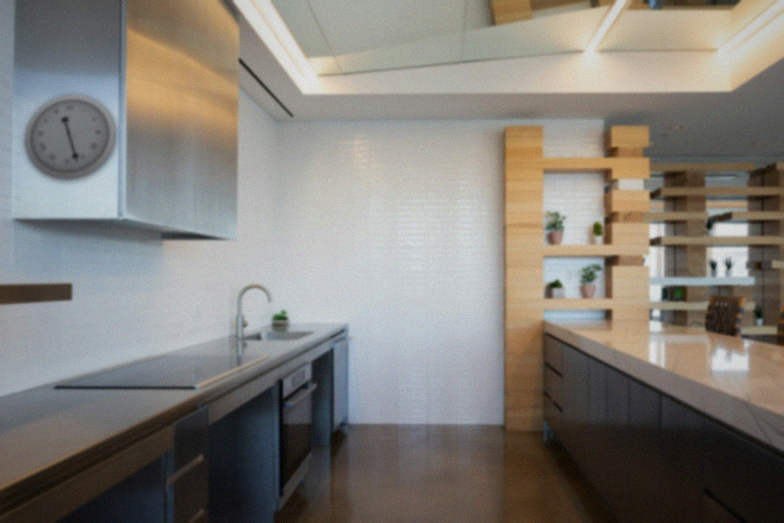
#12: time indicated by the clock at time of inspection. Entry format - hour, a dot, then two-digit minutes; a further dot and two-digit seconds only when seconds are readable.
11.27
